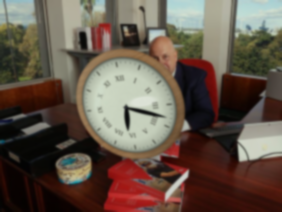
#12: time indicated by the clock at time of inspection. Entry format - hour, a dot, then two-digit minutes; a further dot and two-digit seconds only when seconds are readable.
6.18
